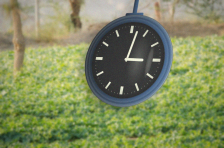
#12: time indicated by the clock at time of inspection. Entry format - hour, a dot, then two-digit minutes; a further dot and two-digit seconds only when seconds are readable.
3.02
